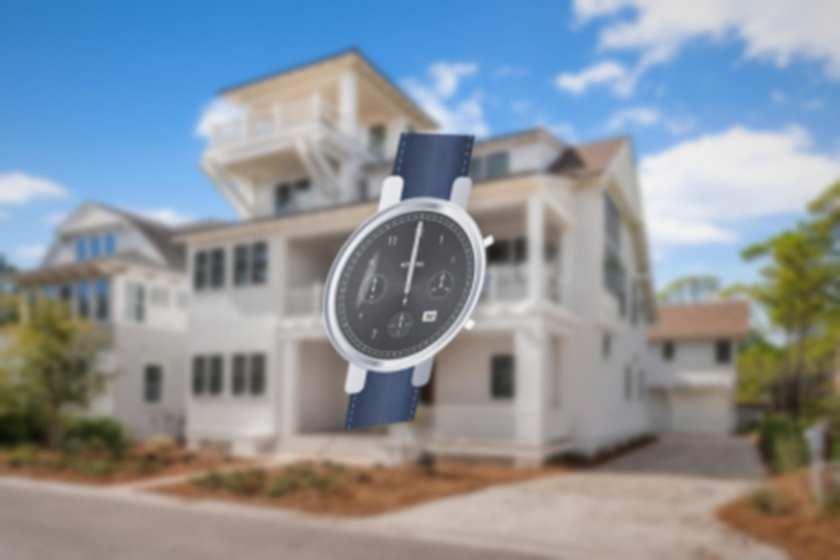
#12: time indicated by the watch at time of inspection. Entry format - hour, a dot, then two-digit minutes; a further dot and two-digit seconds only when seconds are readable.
12.00
